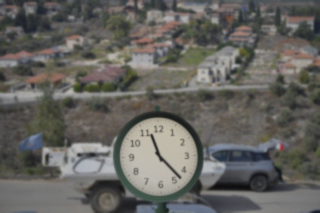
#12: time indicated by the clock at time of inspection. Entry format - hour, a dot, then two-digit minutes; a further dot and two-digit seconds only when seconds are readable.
11.23
